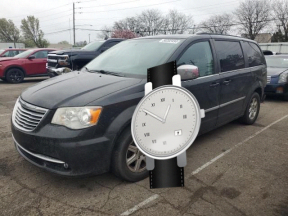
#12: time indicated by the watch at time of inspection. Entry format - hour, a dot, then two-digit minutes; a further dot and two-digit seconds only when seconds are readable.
12.51
